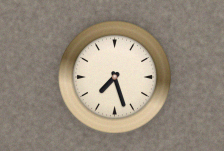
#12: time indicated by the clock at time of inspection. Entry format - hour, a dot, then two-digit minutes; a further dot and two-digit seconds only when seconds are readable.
7.27
